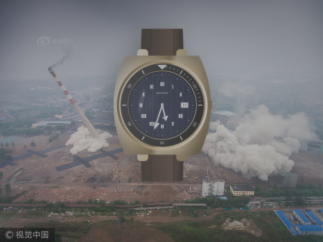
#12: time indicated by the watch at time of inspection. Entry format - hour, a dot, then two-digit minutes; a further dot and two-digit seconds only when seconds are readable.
5.33
